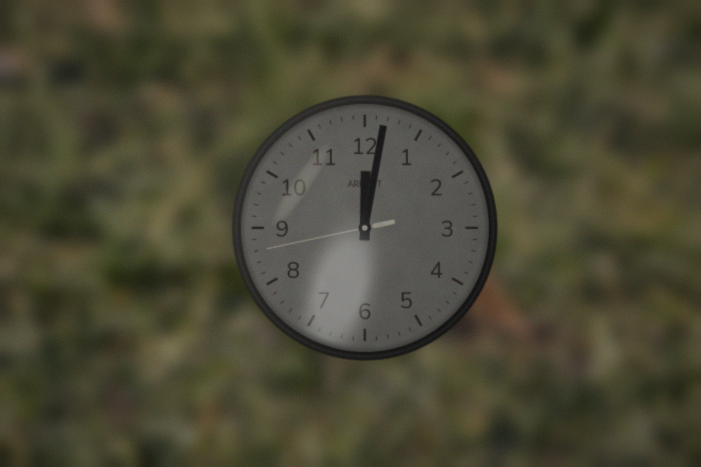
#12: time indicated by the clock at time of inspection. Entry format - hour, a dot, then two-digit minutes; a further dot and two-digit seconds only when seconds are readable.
12.01.43
